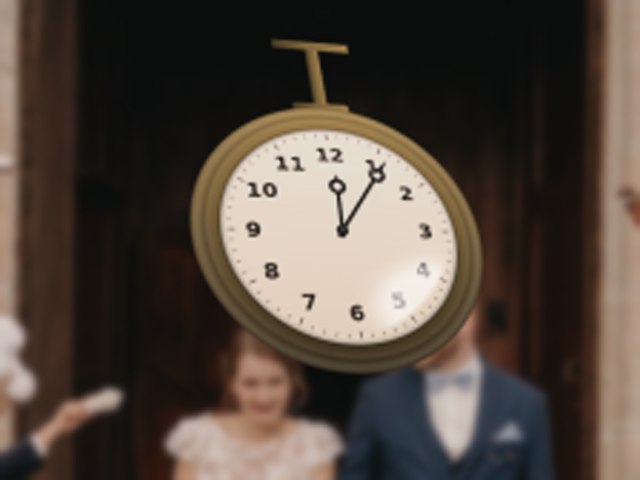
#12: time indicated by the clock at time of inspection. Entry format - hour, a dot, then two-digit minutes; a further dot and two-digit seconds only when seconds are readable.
12.06
